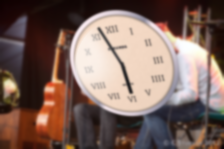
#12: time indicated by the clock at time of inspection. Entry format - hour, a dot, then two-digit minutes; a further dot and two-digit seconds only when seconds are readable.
5.57
